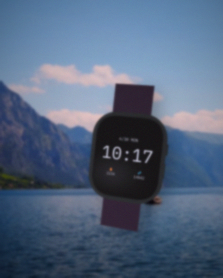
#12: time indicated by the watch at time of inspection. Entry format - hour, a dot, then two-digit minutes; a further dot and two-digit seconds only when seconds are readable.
10.17
